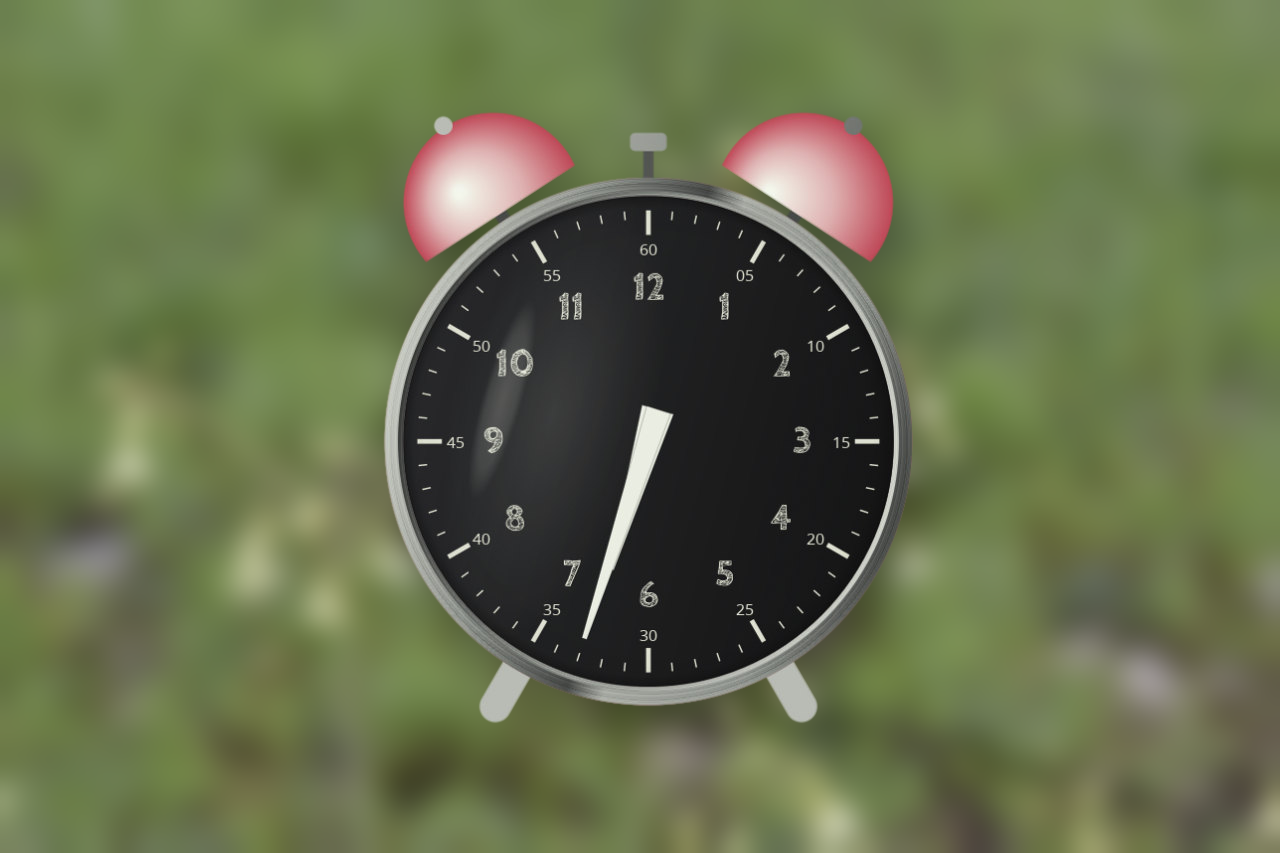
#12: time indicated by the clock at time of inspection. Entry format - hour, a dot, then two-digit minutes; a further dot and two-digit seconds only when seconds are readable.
6.33
